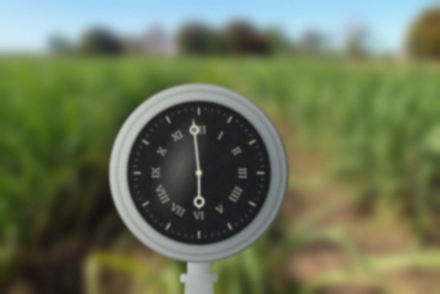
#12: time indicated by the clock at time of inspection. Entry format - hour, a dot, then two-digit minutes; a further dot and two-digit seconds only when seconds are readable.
5.59
